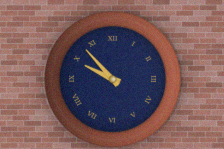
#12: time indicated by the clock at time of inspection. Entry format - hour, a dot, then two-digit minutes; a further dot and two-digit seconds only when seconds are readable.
9.53
